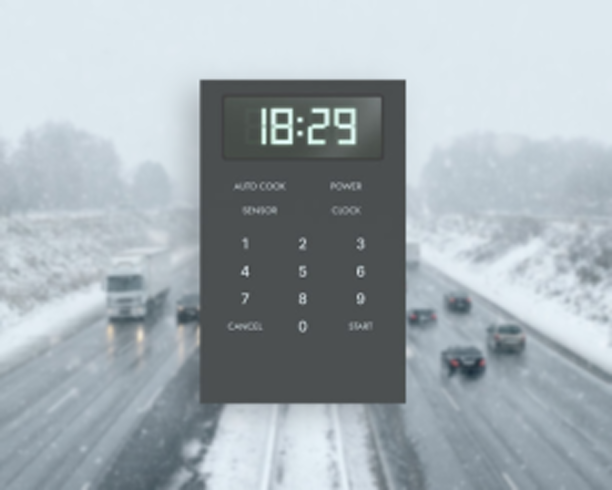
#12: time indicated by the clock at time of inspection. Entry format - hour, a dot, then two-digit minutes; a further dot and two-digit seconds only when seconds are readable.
18.29
